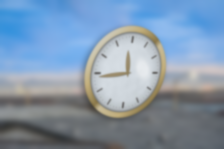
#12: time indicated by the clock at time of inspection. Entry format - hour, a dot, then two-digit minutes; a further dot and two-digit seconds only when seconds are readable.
11.44
